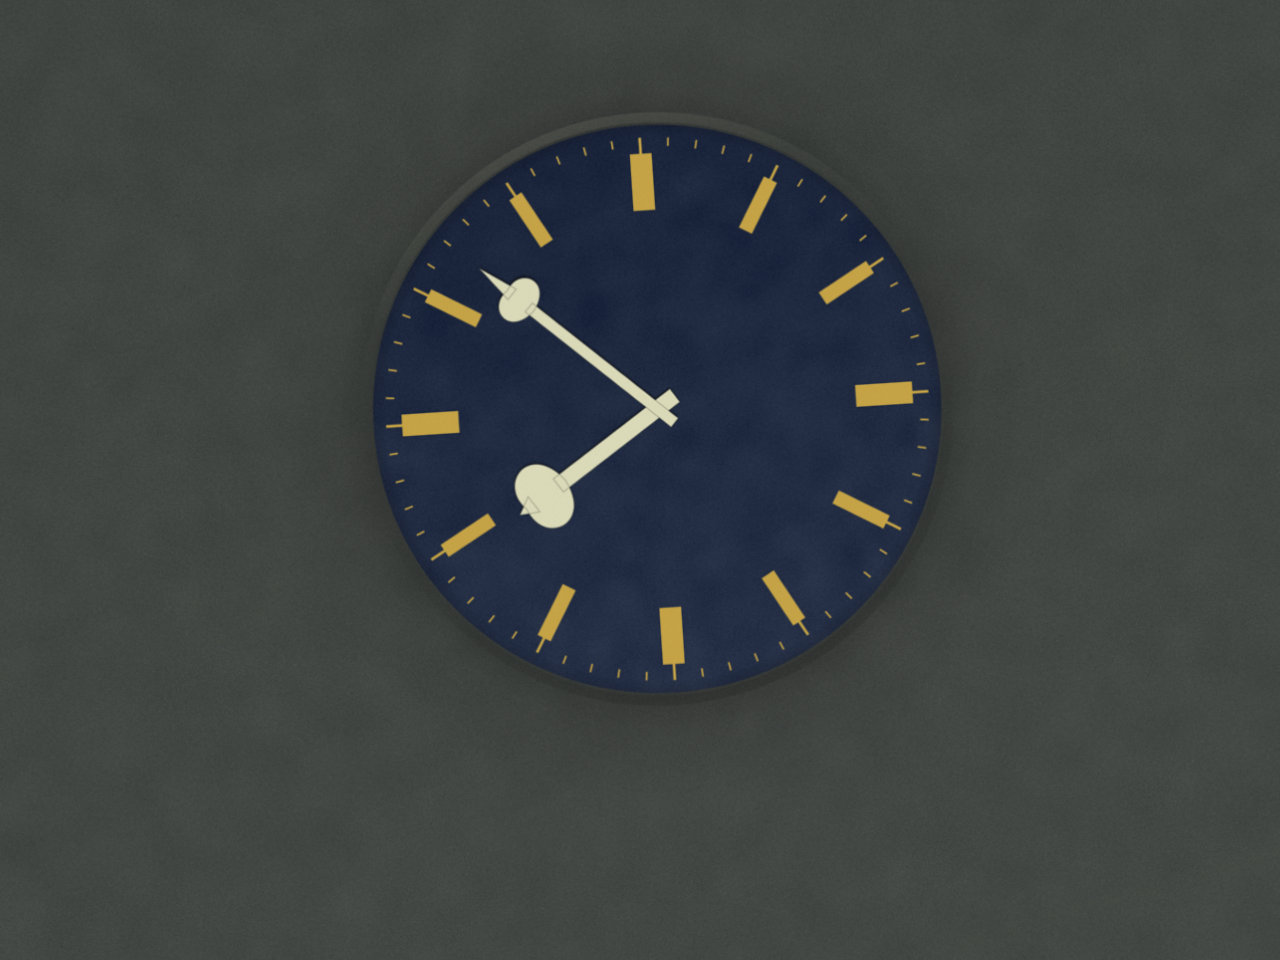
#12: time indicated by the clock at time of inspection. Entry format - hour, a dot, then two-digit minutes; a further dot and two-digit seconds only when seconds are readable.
7.52
